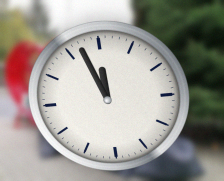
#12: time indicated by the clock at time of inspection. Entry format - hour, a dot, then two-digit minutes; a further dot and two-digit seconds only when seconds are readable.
11.57
